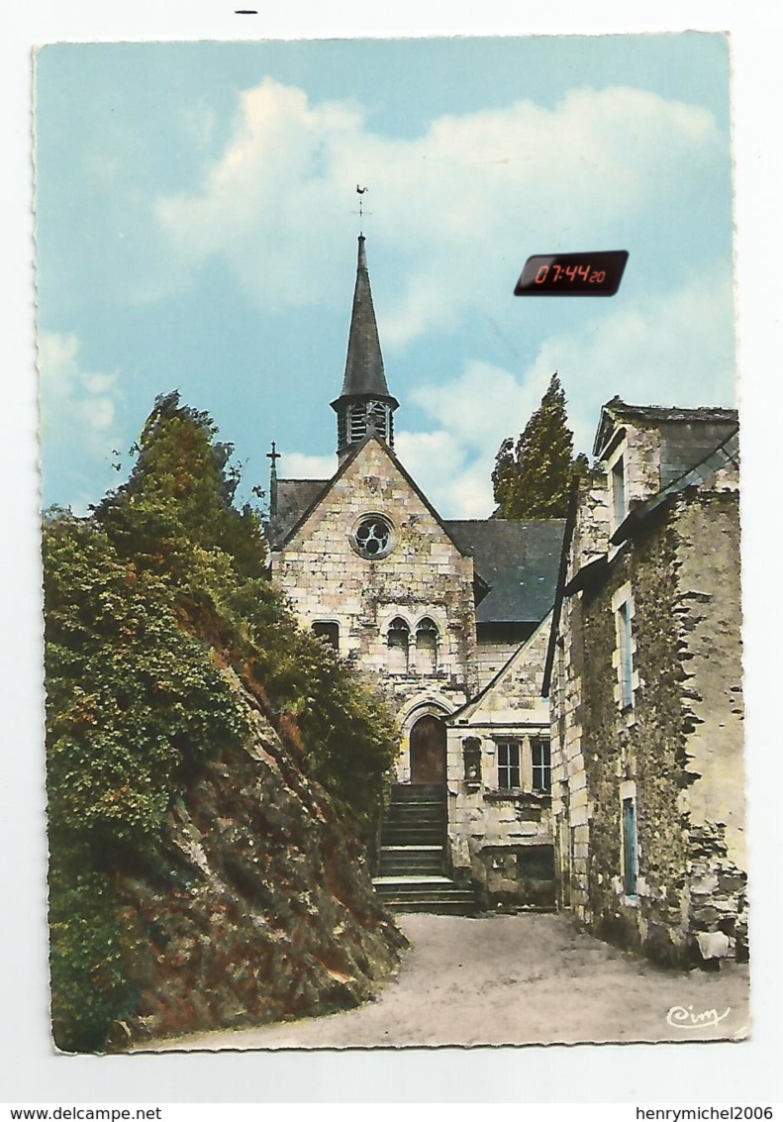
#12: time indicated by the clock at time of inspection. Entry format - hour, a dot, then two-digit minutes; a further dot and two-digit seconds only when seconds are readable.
7.44
